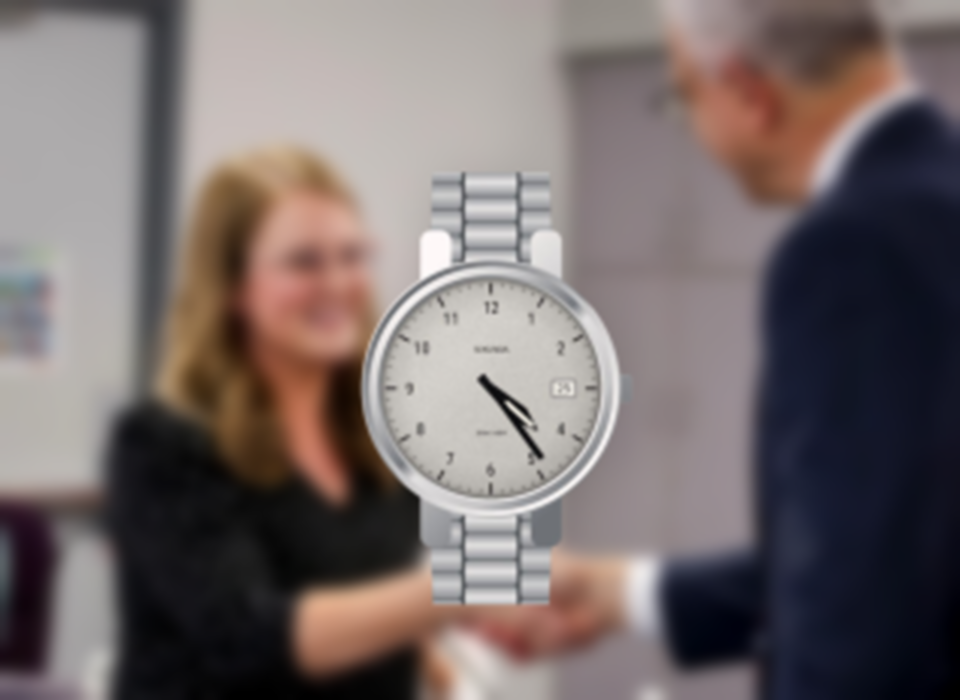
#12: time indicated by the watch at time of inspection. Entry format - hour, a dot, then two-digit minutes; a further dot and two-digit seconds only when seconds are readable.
4.24
